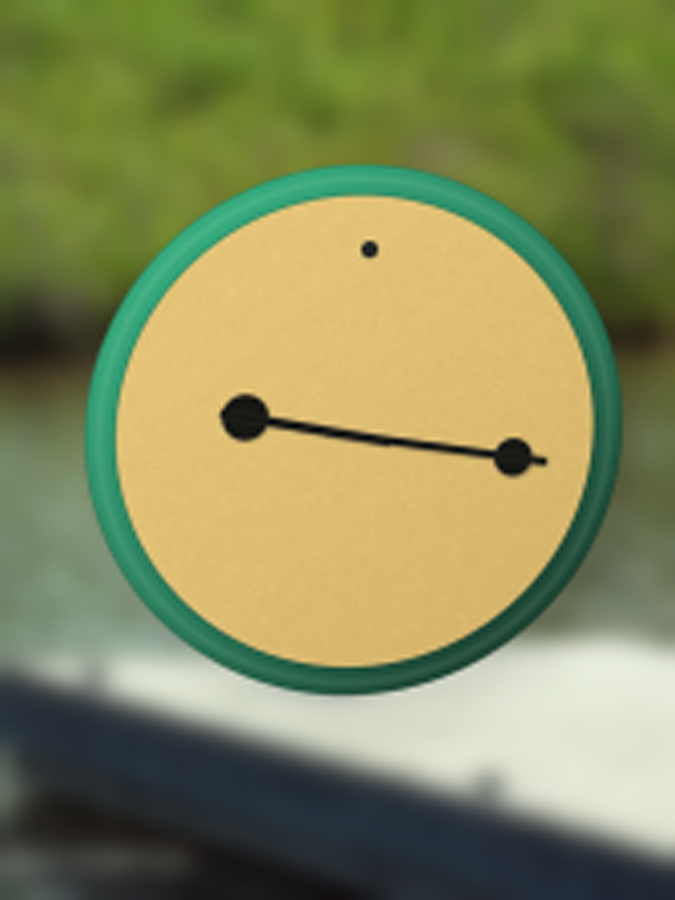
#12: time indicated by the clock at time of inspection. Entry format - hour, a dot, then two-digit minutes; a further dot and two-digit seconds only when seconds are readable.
9.16
